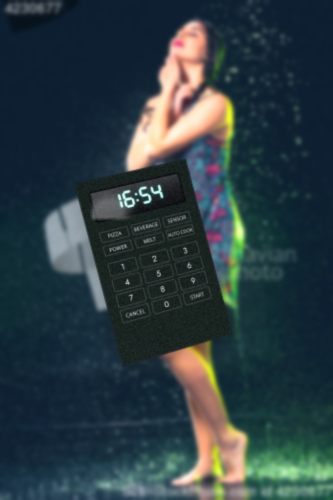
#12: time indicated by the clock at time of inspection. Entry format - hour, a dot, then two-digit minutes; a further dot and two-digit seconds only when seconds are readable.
16.54
